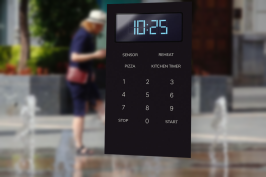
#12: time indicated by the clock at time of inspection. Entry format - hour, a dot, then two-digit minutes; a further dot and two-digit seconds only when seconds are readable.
10.25
